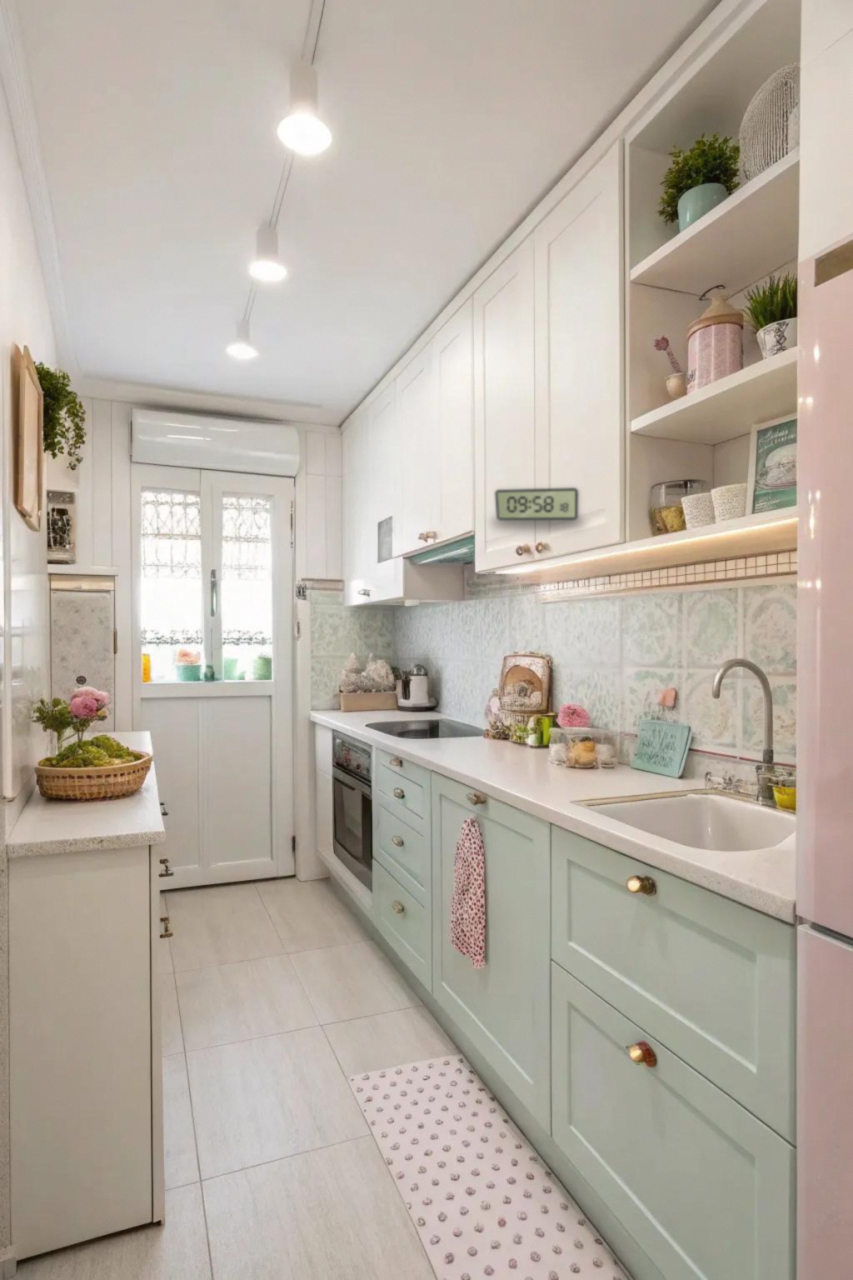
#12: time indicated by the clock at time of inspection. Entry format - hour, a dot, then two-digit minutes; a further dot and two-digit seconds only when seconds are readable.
9.58
